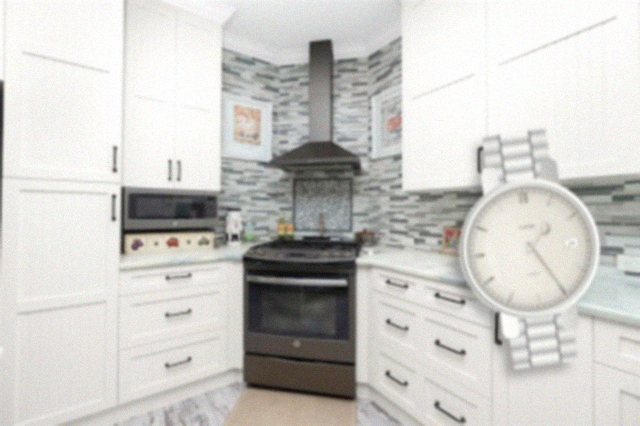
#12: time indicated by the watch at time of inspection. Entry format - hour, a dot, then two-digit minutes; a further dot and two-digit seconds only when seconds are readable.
1.25
